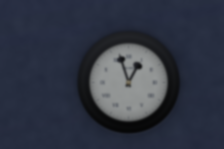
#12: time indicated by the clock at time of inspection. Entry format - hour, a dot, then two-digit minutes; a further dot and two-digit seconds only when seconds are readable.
12.57
